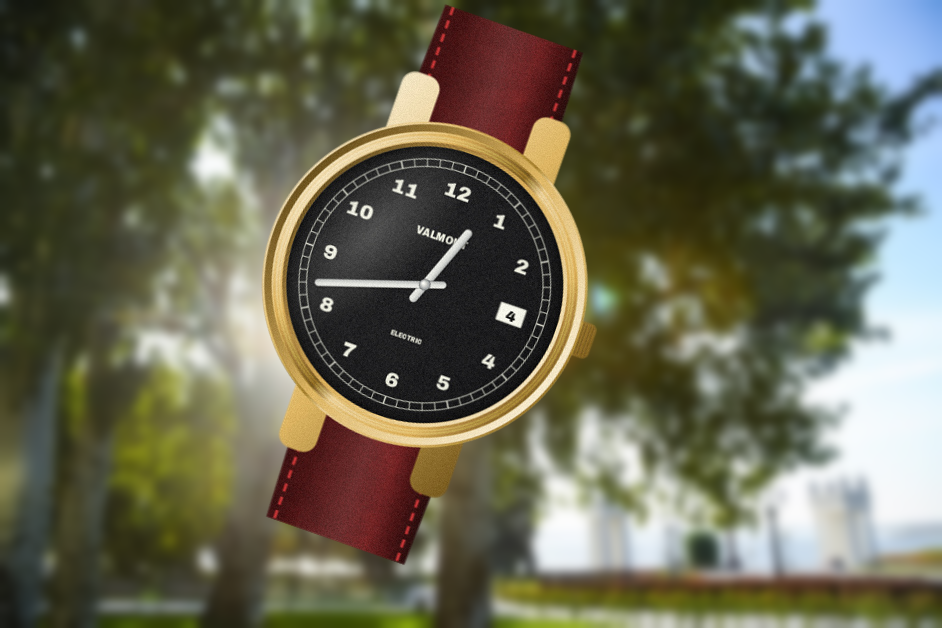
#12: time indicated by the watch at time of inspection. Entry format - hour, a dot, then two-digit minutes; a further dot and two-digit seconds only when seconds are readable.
12.42
